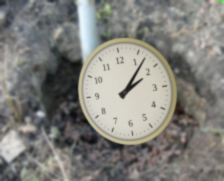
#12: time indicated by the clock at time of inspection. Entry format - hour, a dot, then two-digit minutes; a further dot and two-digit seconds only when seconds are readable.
2.07
